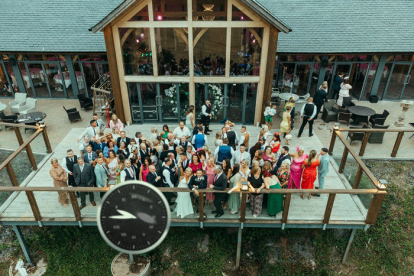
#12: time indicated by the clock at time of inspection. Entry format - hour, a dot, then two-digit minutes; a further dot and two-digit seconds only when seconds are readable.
9.45
